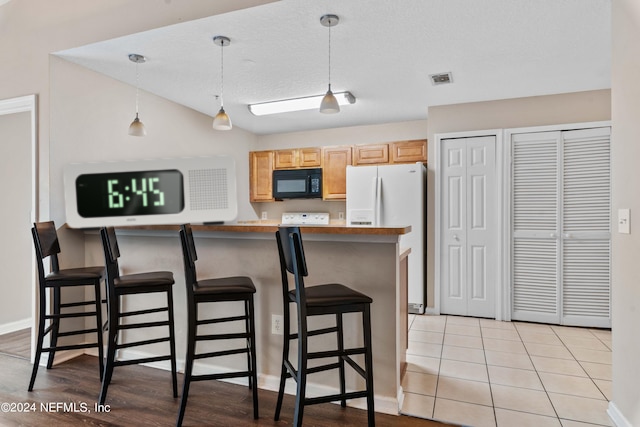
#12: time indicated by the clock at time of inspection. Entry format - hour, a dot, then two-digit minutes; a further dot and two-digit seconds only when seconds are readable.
6.45
